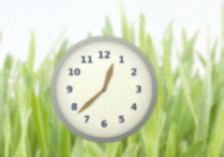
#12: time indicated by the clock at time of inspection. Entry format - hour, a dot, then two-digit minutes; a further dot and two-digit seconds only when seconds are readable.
12.38
